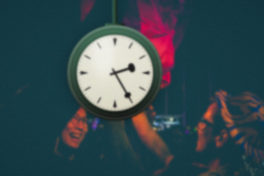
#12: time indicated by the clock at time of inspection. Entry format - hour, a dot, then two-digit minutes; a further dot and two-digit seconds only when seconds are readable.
2.25
